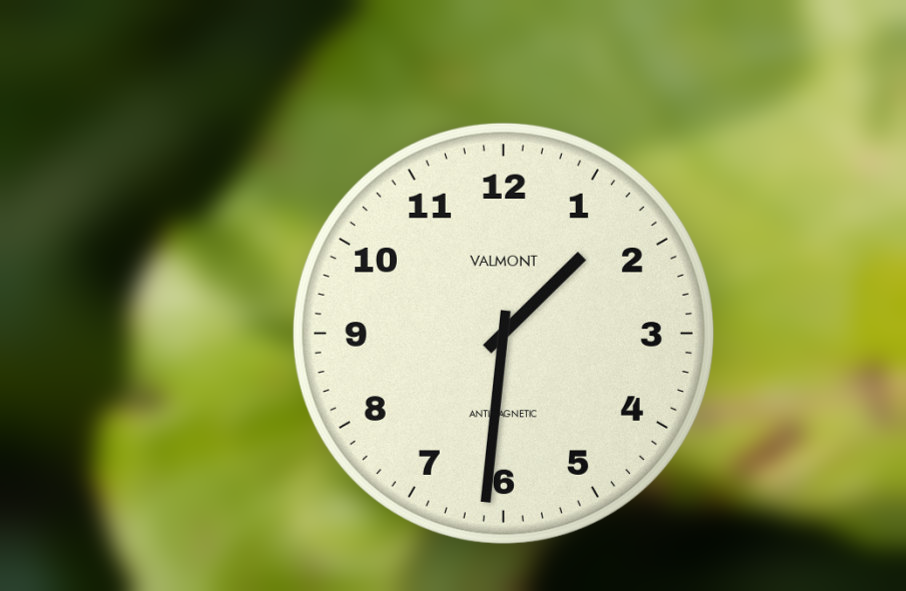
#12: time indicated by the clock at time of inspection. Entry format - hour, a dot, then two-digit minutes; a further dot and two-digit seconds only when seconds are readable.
1.31
